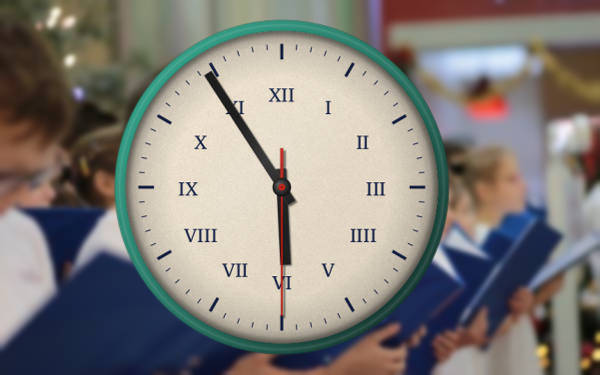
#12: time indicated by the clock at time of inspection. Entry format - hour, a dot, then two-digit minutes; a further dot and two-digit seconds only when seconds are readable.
5.54.30
